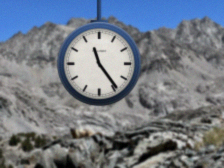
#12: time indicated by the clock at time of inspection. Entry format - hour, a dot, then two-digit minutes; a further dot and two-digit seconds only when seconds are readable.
11.24
